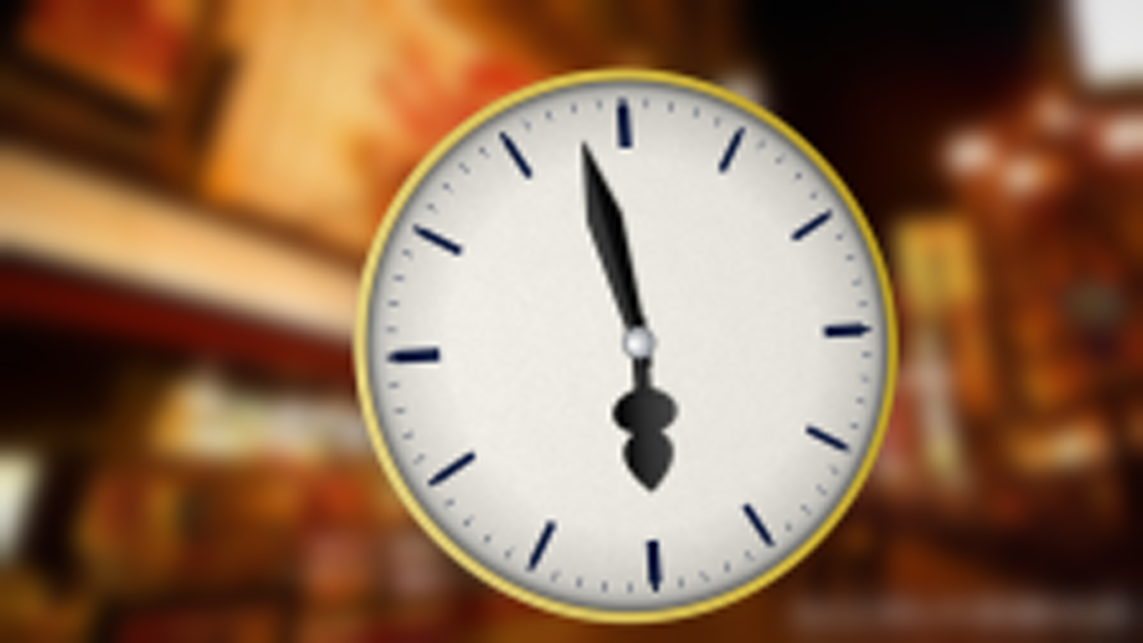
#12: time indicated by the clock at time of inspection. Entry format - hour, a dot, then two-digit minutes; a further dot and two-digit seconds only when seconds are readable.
5.58
